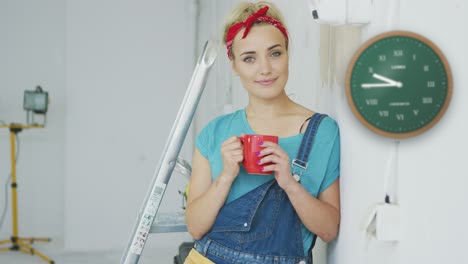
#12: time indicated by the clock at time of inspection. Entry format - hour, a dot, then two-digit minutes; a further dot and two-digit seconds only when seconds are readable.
9.45
